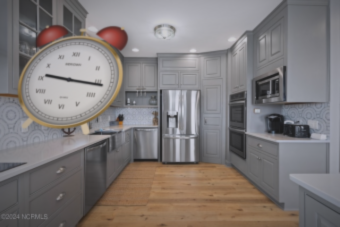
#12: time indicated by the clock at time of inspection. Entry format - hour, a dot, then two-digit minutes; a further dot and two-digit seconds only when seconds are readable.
9.16
